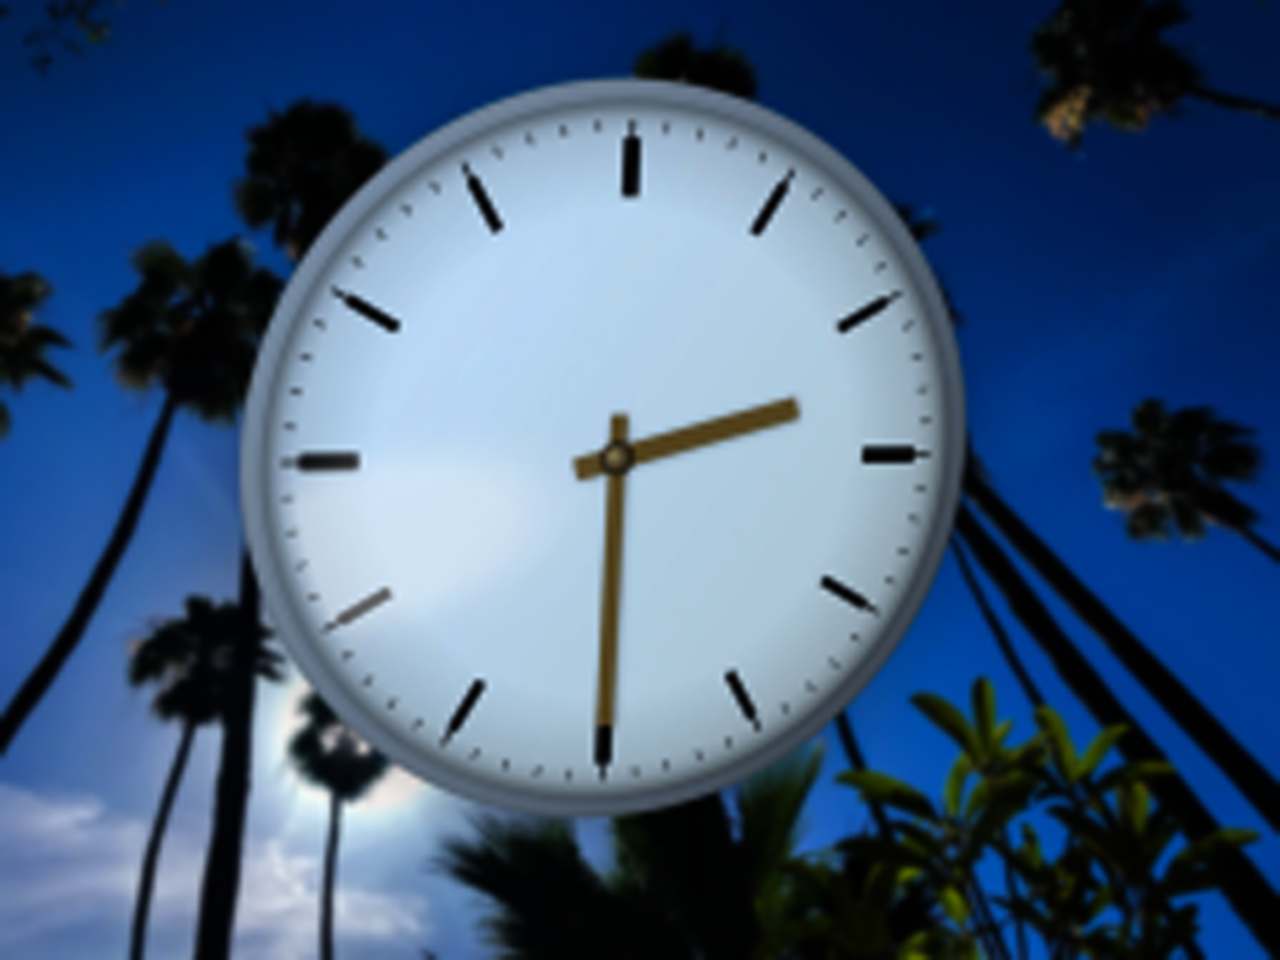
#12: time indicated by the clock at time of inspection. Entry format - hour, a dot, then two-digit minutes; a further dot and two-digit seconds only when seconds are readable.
2.30
